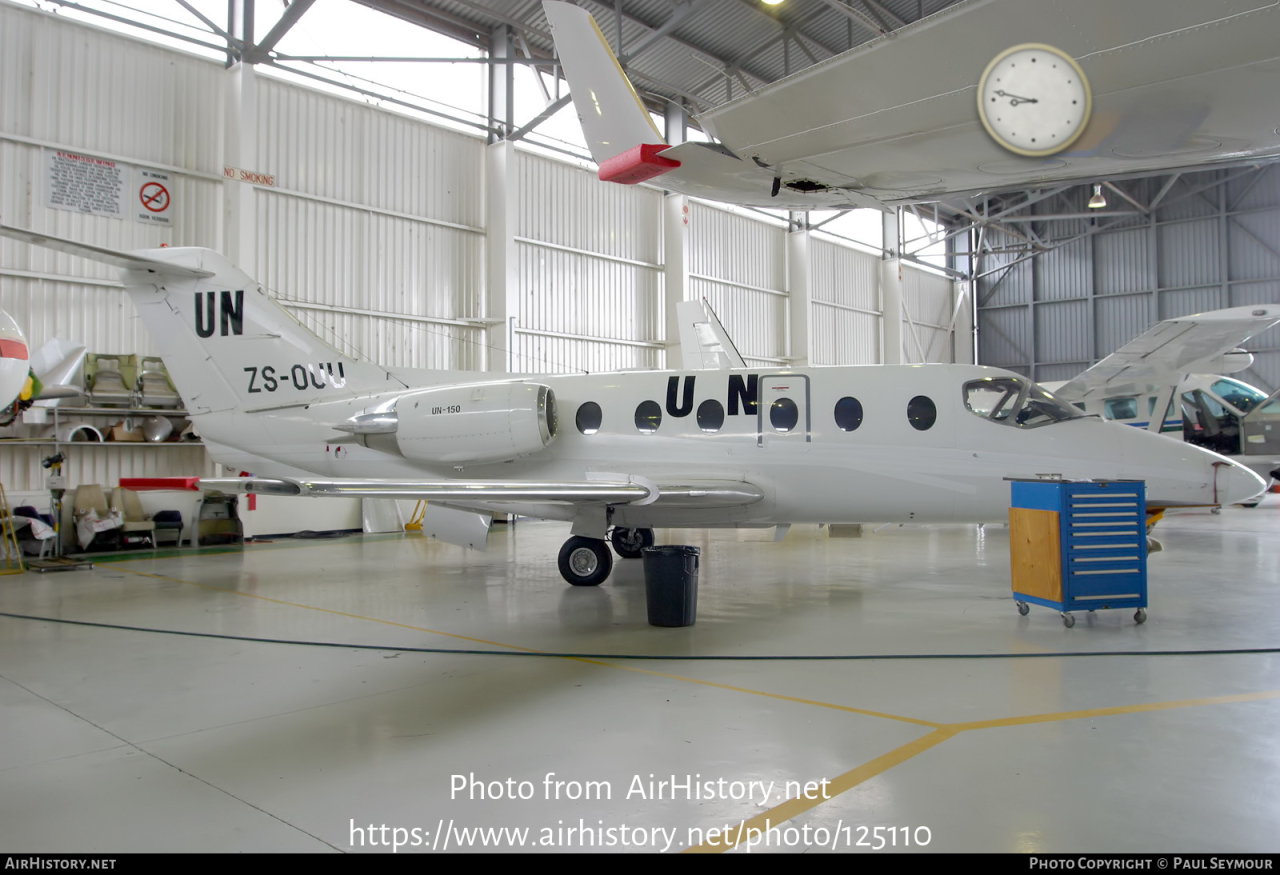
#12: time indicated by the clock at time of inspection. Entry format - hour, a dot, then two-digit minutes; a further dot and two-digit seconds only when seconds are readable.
8.47
